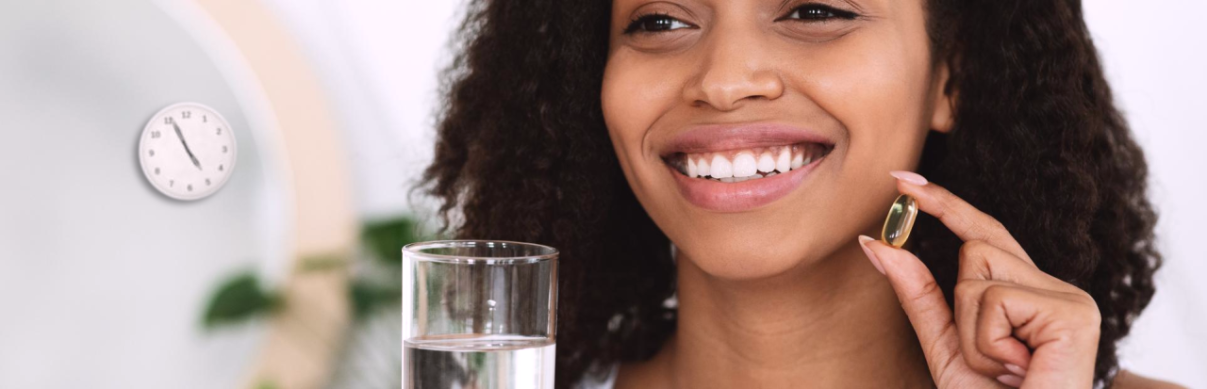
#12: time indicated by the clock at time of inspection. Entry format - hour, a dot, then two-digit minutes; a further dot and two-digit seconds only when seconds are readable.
4.56
